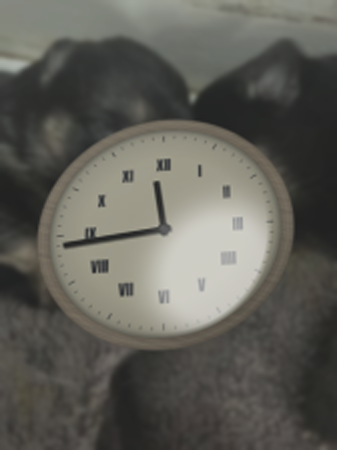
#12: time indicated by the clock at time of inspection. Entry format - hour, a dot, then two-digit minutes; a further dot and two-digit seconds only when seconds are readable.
11.44
